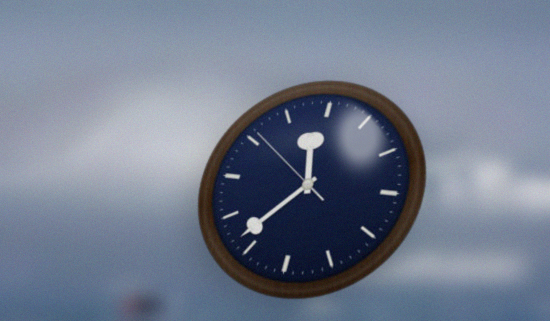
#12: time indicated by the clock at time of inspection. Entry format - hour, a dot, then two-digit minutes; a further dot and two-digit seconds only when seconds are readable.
11.36.51
